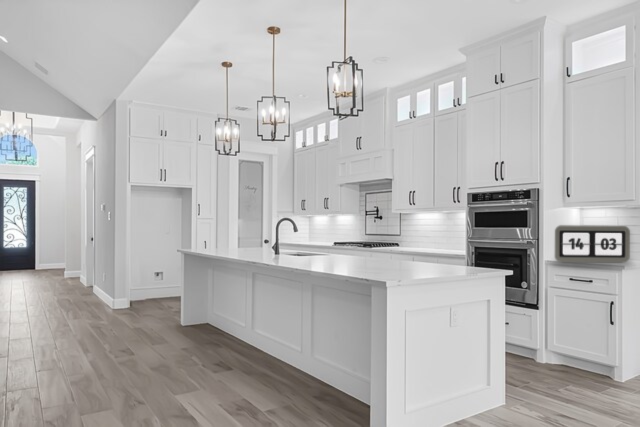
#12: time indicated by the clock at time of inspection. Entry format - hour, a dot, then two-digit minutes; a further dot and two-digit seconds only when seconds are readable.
14.03
